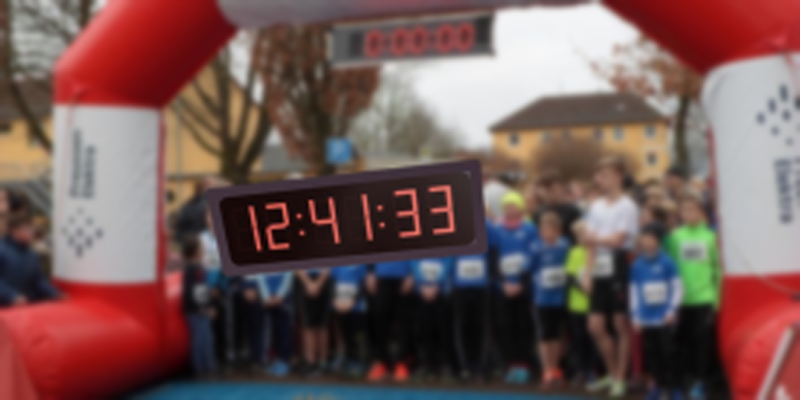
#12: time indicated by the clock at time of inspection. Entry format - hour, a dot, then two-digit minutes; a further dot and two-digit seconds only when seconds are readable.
12.41.33
